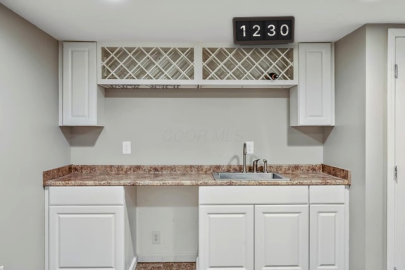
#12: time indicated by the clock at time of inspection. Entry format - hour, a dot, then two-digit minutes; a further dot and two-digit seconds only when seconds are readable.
12.30
